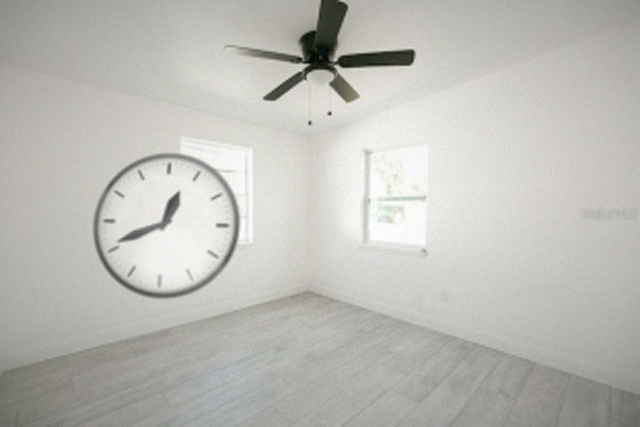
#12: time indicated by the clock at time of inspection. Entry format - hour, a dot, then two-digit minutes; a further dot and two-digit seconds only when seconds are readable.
12.41
